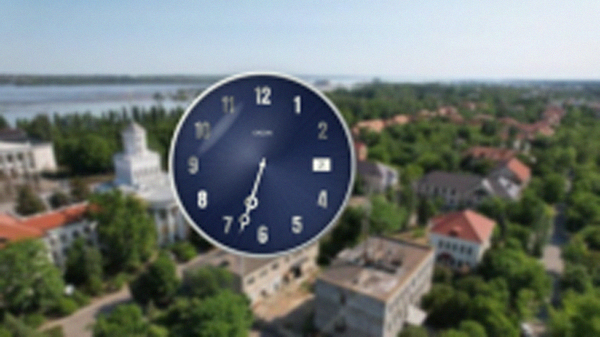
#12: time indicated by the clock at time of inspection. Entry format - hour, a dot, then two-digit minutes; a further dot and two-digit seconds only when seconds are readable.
6.33
